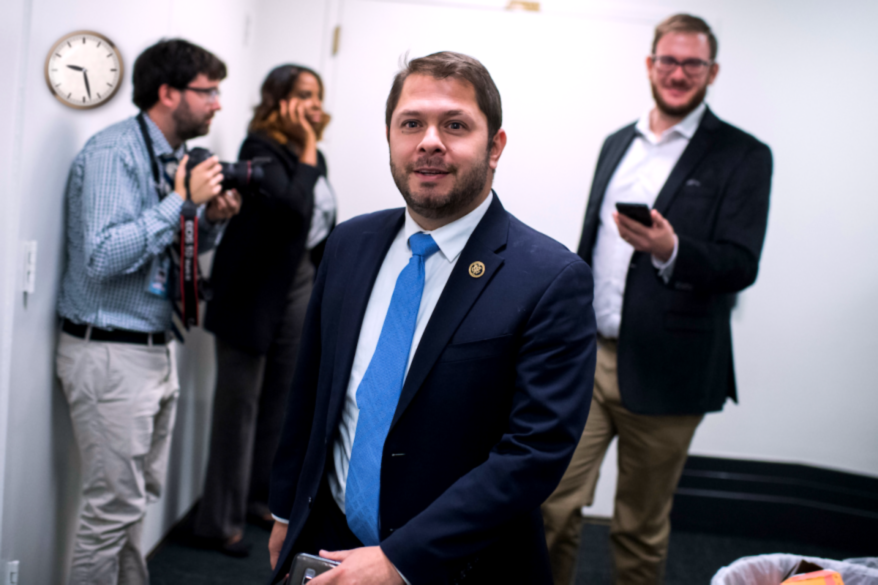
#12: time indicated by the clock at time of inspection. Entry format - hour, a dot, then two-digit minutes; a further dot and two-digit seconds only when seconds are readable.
9.28
